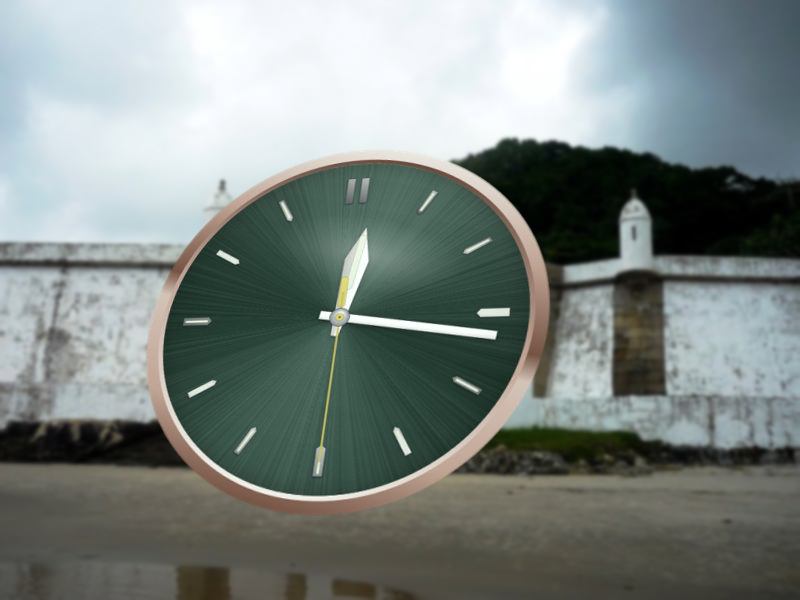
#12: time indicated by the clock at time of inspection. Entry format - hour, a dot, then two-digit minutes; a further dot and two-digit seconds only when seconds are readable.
12.16.30
